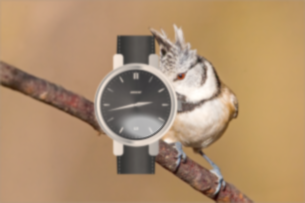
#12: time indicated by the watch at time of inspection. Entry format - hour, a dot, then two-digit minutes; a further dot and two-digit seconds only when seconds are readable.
2.43
